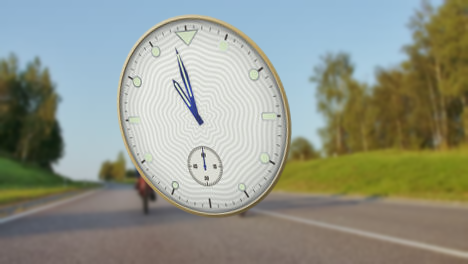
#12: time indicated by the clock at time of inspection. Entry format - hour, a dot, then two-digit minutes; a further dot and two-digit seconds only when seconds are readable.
10.58
